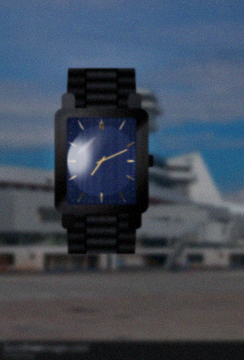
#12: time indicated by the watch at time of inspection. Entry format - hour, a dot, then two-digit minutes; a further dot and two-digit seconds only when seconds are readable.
7.11
